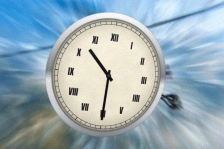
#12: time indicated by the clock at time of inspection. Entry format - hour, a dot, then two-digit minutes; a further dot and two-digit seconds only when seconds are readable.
10.30
